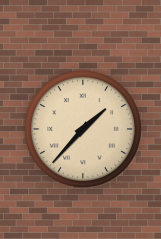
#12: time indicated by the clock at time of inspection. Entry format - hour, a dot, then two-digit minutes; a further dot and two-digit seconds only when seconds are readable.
1.37
